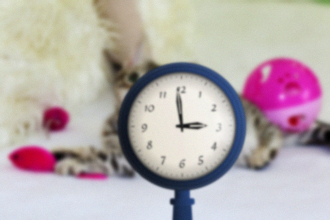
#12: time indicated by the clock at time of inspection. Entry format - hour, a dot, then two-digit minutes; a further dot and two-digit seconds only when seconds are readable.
2.59
